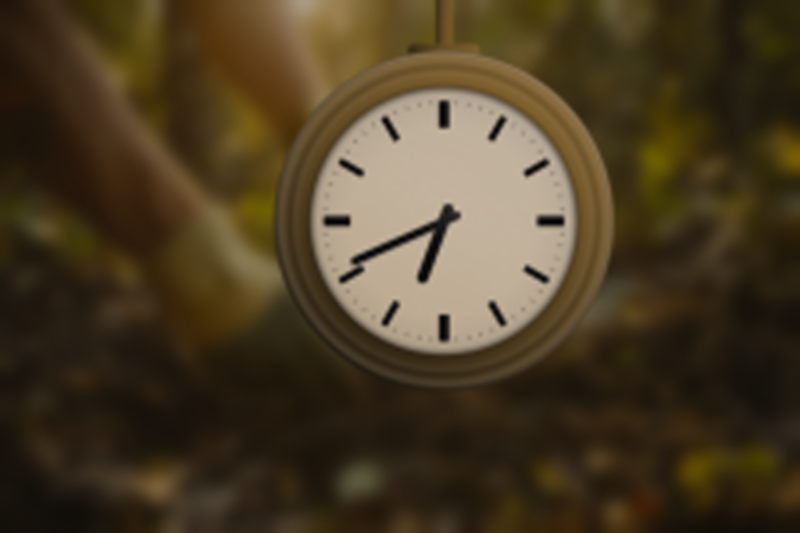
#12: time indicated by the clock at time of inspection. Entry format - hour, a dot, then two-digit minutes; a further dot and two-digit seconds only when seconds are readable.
6.41
